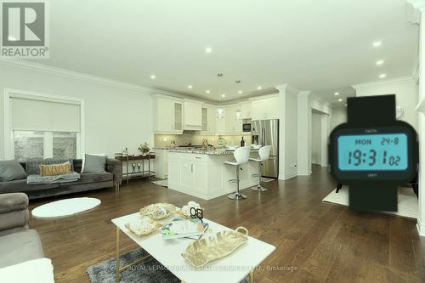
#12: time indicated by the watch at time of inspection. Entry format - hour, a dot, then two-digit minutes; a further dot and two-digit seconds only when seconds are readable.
19.31.02
